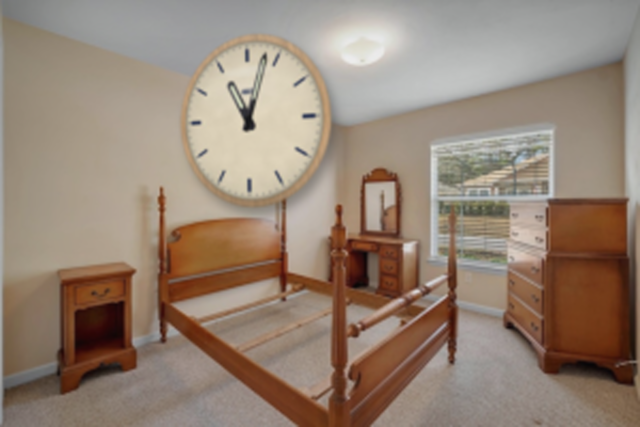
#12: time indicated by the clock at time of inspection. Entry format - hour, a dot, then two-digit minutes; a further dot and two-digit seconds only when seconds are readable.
11.03
